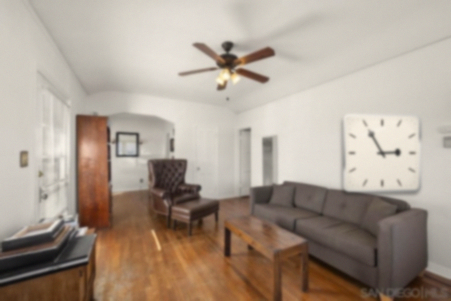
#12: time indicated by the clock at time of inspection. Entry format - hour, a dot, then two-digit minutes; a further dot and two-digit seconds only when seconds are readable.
2.55
